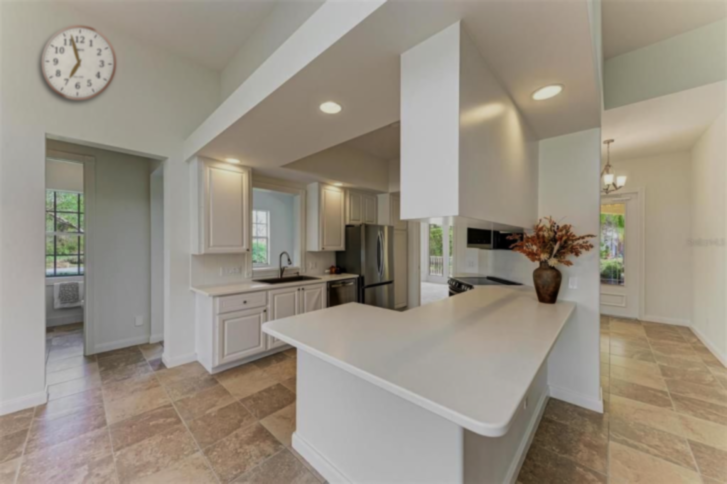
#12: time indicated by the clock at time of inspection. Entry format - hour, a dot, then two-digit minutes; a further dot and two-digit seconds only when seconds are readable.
6.57
